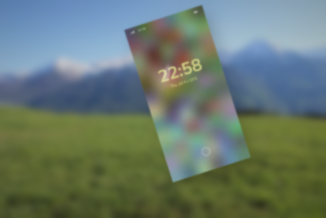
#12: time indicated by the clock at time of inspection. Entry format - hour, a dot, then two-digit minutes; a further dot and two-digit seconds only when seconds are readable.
22.58
